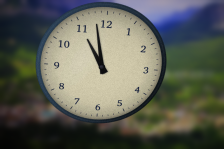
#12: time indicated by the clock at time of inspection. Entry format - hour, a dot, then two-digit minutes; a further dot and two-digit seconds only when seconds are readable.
10.58
